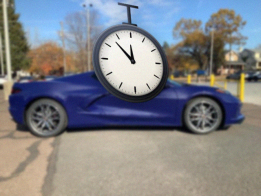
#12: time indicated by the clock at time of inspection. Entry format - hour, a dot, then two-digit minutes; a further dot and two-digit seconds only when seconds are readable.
11.53
